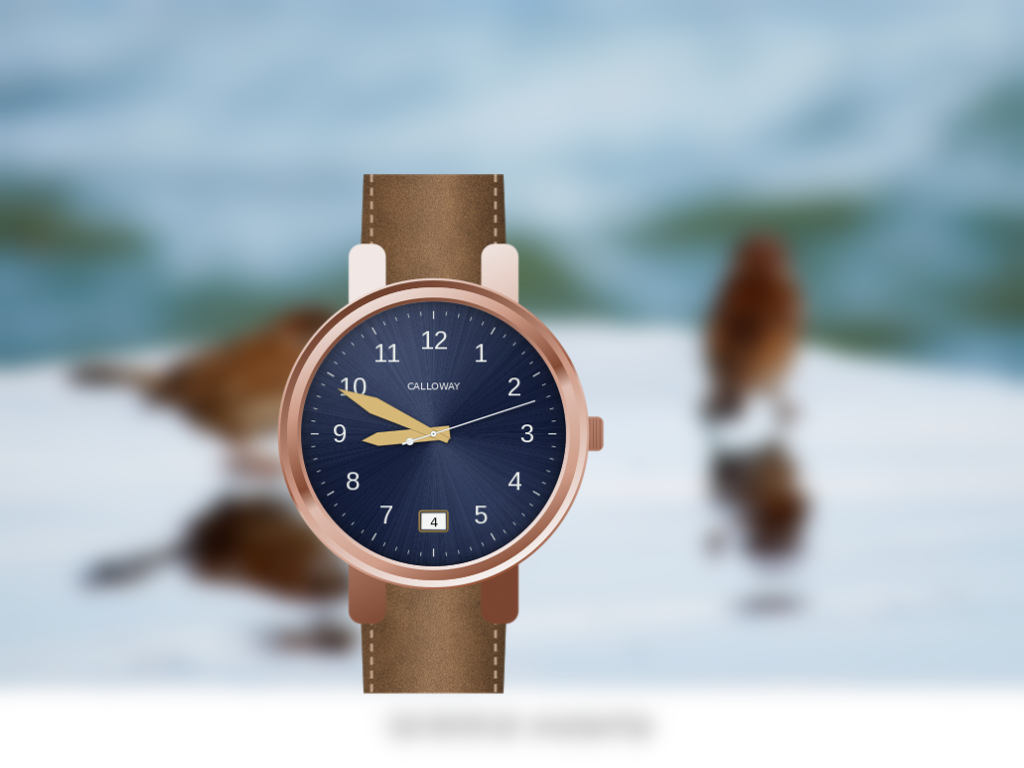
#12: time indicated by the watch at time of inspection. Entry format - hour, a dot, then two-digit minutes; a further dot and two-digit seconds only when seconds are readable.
8.49.12
